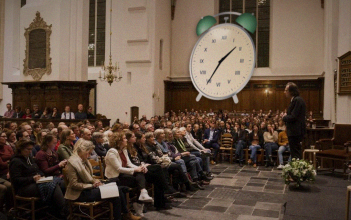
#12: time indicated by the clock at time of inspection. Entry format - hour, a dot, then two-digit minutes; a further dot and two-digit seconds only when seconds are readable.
1.35
